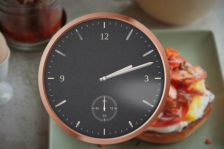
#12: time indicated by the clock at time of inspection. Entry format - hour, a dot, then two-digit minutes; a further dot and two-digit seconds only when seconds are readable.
2.12
